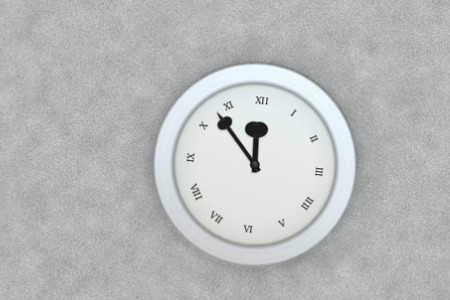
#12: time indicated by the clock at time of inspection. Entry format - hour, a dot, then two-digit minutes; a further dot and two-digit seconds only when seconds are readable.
11.53
